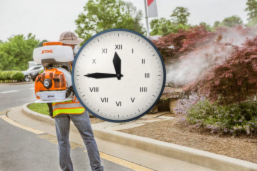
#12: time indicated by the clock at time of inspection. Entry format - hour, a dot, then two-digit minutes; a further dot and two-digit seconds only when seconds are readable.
11.45
